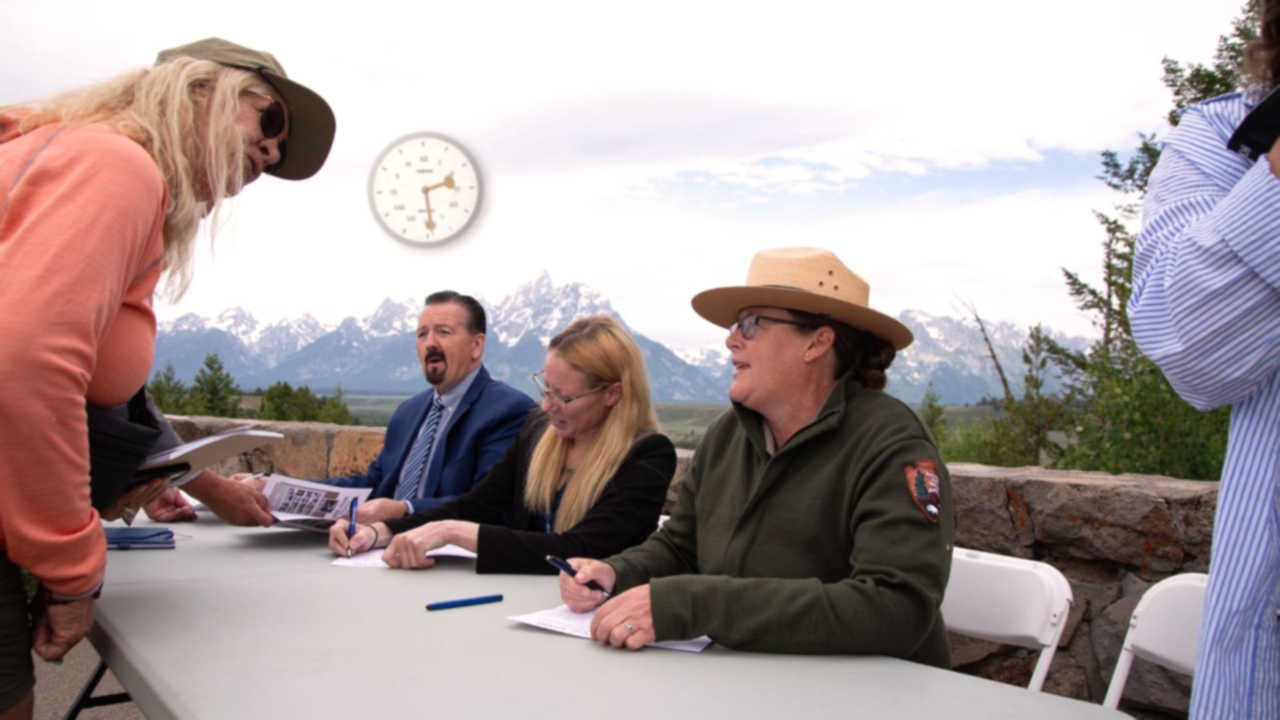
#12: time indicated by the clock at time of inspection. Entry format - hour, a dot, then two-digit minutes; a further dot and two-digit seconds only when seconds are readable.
2.29
